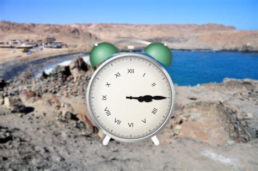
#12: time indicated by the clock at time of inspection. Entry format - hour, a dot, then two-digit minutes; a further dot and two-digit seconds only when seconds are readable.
3.15
